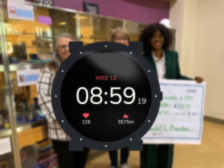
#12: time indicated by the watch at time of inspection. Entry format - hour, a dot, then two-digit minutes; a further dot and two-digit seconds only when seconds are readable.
8.59
